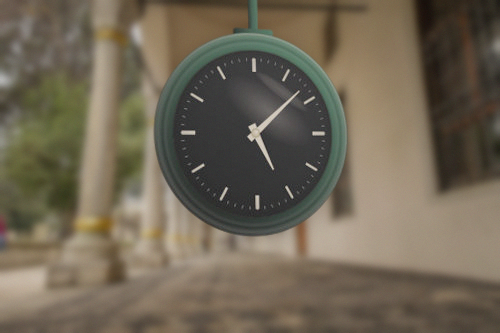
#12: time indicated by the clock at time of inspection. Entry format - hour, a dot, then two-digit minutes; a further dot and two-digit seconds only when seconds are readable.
5.08
